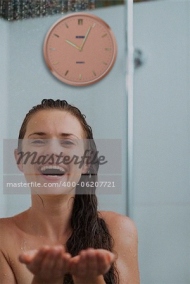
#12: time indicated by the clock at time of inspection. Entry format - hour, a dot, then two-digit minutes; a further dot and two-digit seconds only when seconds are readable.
10.04
